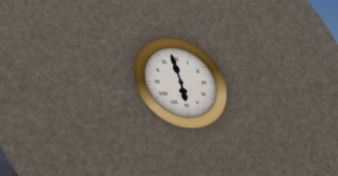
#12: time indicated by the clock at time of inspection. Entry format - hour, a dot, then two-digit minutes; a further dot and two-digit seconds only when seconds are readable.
5.59
